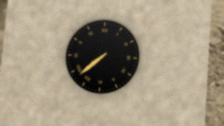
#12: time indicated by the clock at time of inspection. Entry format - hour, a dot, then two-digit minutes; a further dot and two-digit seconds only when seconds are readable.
7.38
